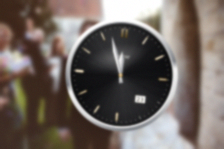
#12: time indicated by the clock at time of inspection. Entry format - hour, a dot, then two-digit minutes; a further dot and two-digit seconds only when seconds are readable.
11.57
